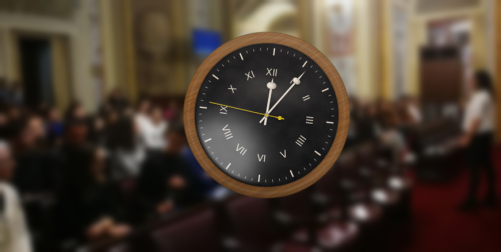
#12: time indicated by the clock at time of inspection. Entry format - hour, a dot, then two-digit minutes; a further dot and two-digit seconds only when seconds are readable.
12.05.46
